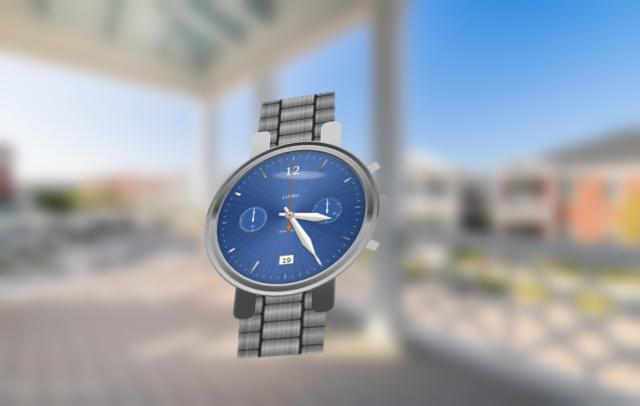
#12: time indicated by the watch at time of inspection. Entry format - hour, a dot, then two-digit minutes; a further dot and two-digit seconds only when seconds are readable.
3.25
